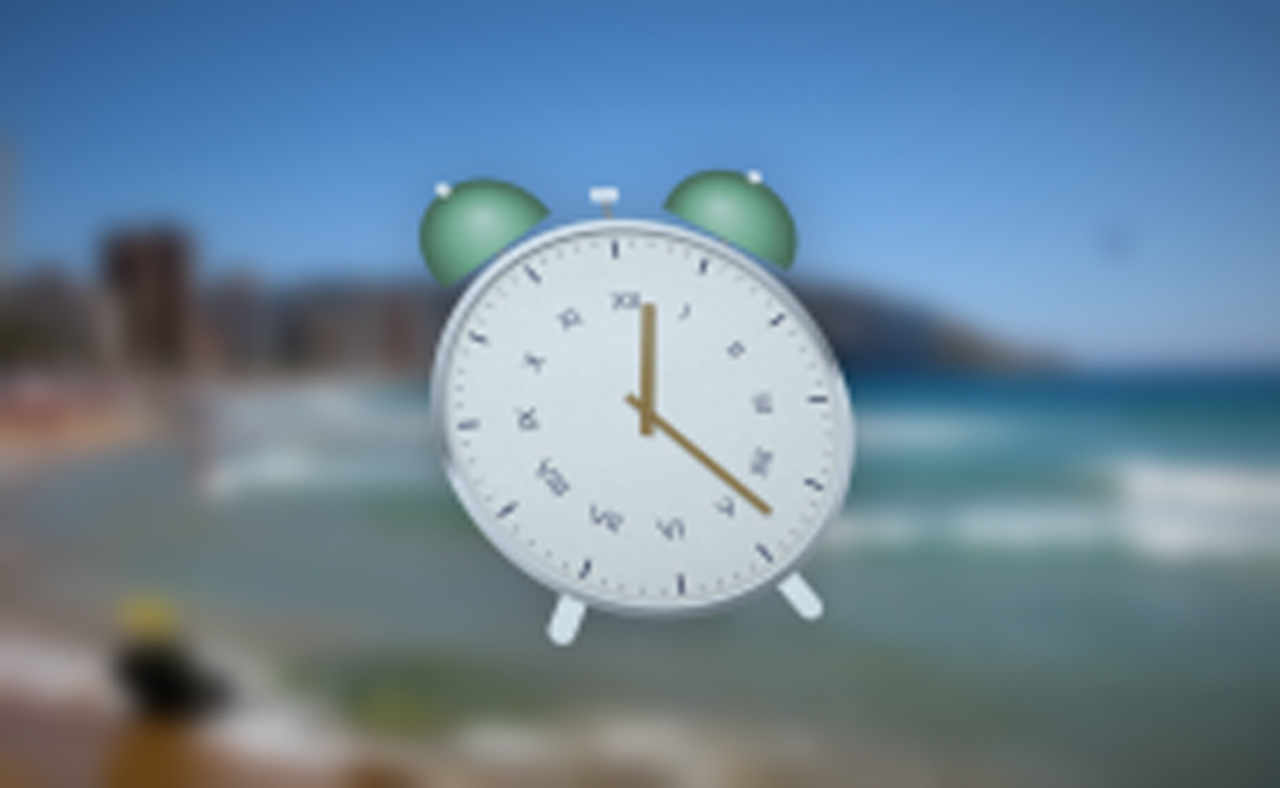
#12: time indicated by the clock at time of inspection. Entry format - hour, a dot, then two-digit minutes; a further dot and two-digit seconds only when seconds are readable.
12.23
